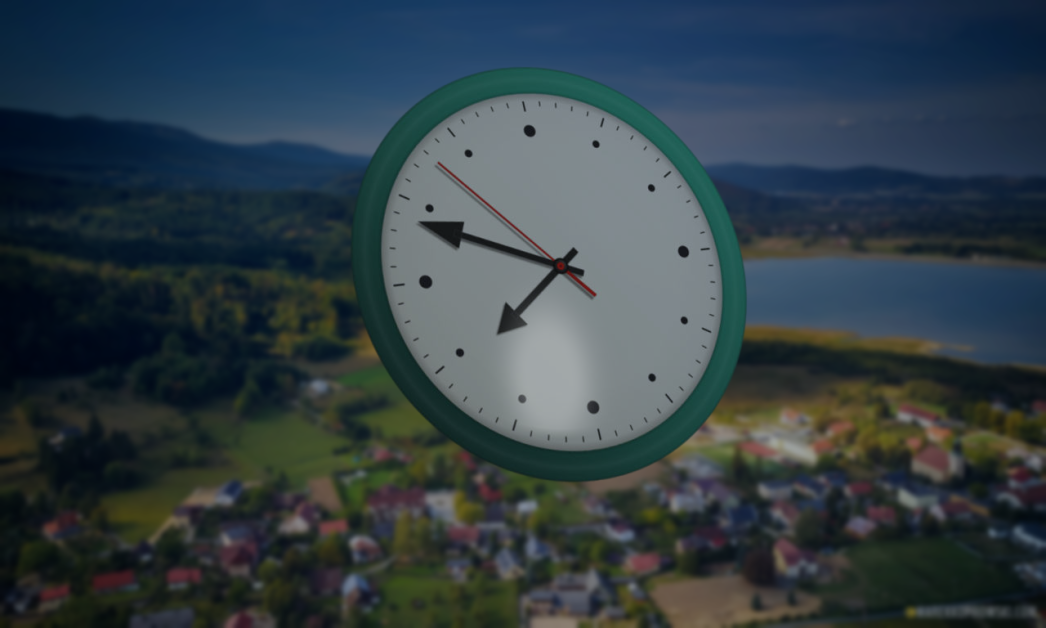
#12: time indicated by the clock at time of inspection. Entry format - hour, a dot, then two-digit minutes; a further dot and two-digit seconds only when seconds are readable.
7.48.53
